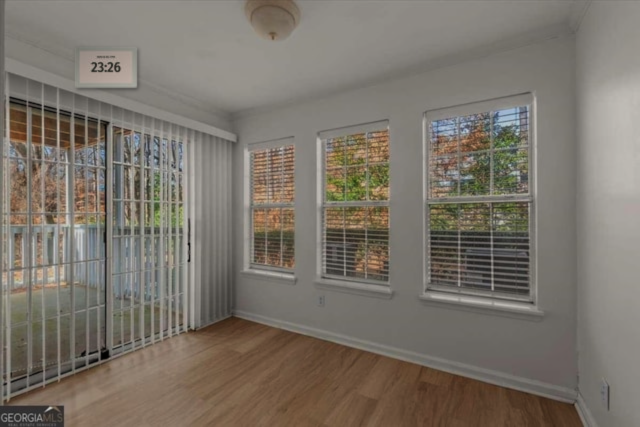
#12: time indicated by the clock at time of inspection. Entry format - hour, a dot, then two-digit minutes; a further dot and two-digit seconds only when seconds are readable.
23.26
